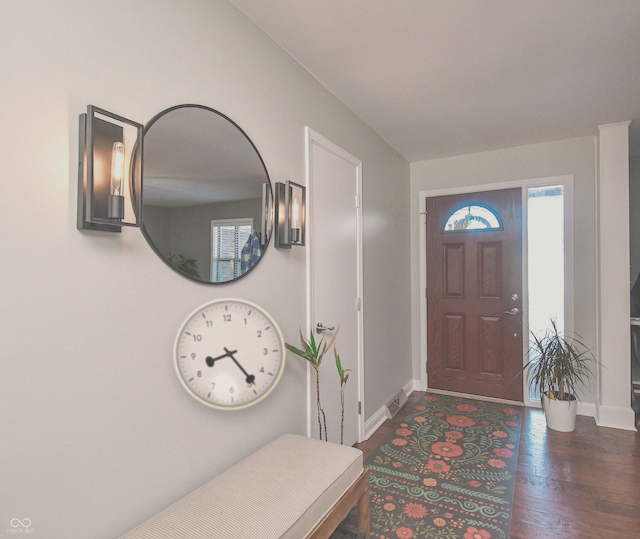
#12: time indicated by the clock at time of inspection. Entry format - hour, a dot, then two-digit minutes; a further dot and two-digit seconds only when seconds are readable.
8.24
